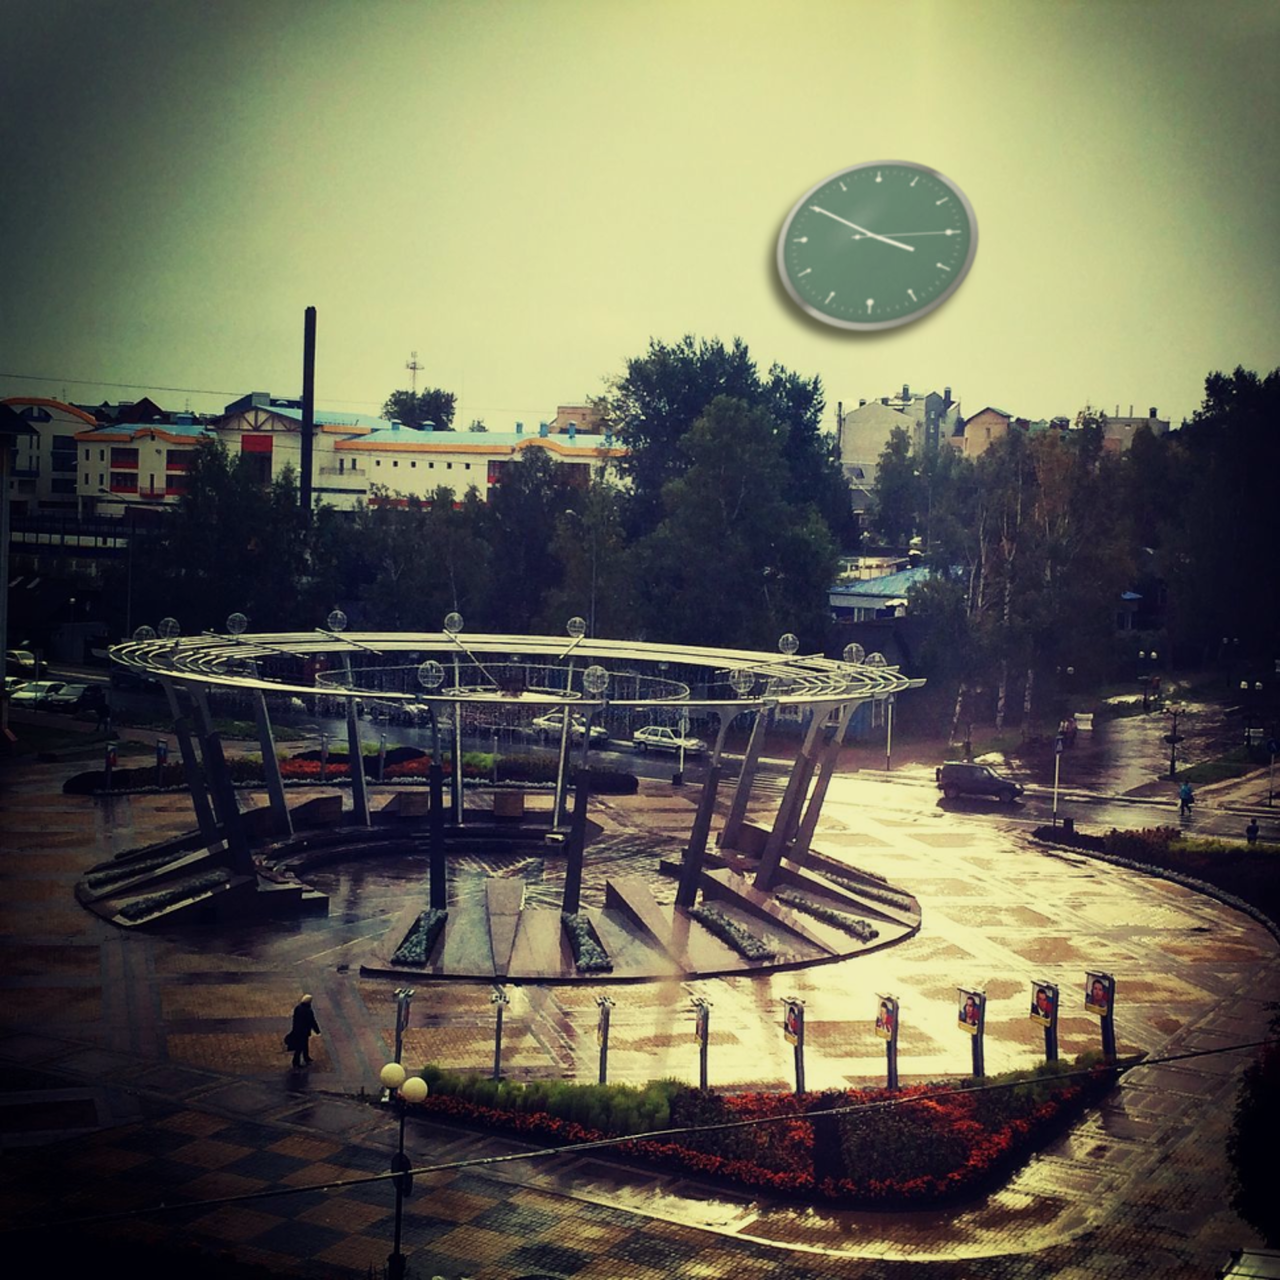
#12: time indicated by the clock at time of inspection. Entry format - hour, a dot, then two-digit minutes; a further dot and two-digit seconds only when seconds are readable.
3.50.15
